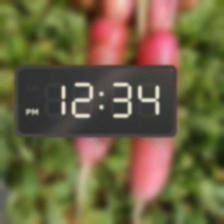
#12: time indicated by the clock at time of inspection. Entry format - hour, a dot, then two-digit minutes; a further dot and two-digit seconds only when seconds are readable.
12.34
